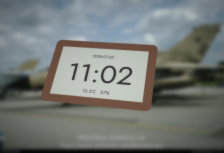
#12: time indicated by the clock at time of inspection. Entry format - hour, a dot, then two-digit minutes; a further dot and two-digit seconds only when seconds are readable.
11.02
